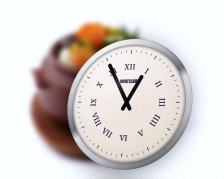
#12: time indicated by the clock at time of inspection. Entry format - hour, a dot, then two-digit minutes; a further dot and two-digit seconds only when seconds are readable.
12.55
